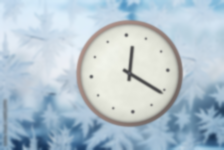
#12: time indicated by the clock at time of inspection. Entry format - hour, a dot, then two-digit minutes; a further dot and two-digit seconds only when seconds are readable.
12.21
